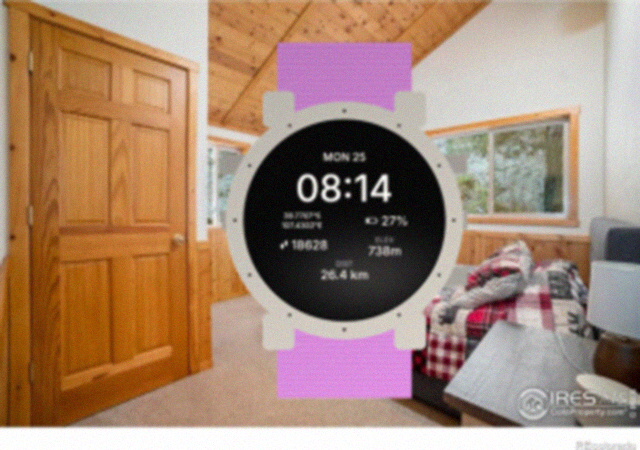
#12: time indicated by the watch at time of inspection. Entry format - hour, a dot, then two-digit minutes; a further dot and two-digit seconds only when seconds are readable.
8.14
